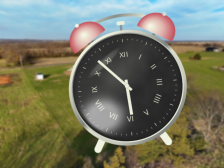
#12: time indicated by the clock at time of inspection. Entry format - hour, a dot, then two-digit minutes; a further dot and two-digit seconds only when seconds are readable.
5.53
